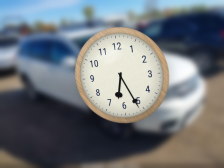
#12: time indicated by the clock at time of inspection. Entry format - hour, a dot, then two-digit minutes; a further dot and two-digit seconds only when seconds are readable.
6.26
